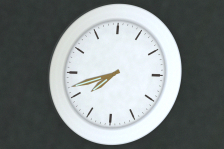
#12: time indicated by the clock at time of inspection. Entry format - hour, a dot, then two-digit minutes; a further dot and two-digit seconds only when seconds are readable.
7.42
